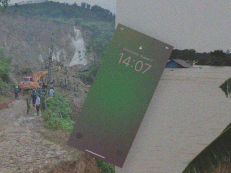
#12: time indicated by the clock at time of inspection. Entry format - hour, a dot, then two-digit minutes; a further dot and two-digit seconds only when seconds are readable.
14.07
